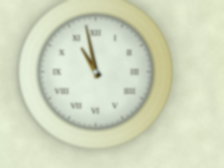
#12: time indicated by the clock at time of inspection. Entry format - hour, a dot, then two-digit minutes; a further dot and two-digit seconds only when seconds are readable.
10.58
